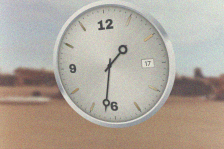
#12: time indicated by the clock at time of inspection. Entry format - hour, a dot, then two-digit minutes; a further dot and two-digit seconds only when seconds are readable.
1.32
